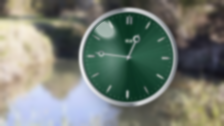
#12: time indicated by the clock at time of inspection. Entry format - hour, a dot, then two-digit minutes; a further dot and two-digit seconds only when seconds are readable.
12.46
